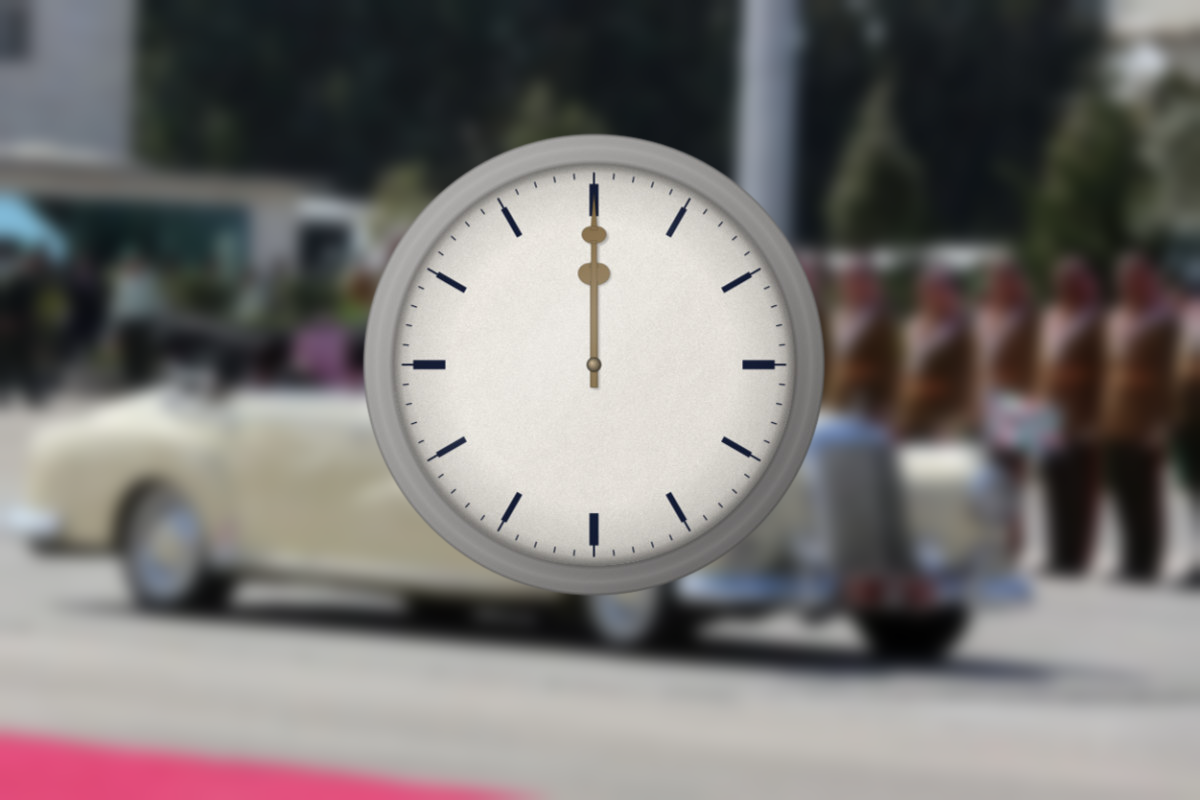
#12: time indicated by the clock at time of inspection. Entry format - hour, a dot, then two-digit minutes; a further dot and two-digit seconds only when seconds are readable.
12.00
